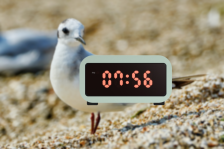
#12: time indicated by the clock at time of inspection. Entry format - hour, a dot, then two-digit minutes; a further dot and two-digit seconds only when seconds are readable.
7.56
